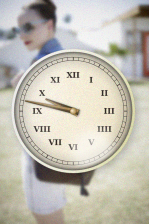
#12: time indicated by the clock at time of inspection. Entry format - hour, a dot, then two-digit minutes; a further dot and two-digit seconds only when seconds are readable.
9.47
